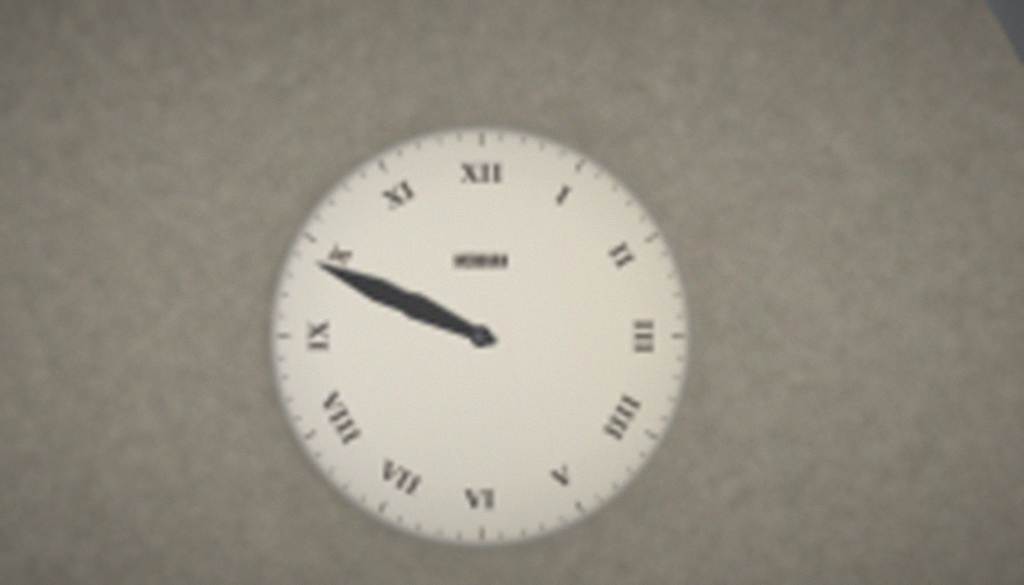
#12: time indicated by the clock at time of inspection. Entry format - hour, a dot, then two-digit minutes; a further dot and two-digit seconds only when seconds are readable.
9.49
